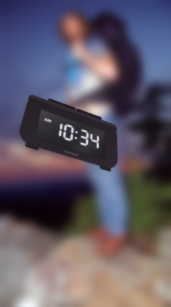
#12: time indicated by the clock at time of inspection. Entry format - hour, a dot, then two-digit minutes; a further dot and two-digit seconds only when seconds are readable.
10.34
